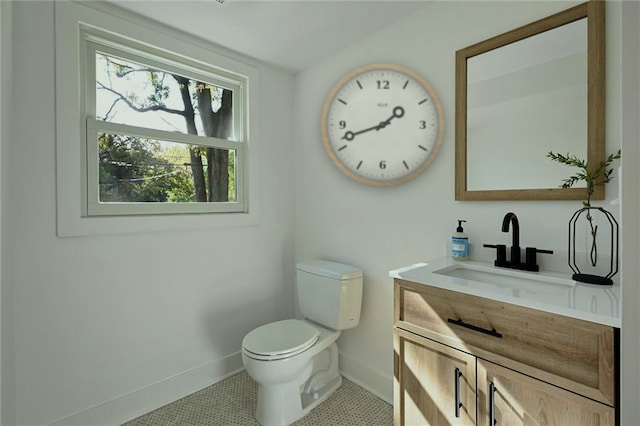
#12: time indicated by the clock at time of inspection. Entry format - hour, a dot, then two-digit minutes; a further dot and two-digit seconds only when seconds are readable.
1.42
